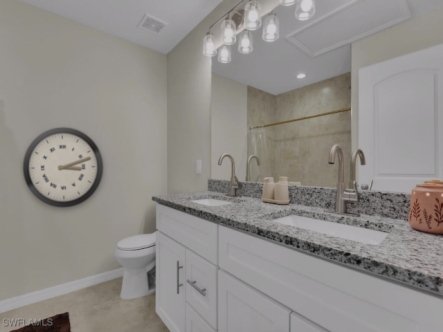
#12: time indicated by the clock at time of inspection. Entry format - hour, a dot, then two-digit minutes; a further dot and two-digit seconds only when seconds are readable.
3.12
